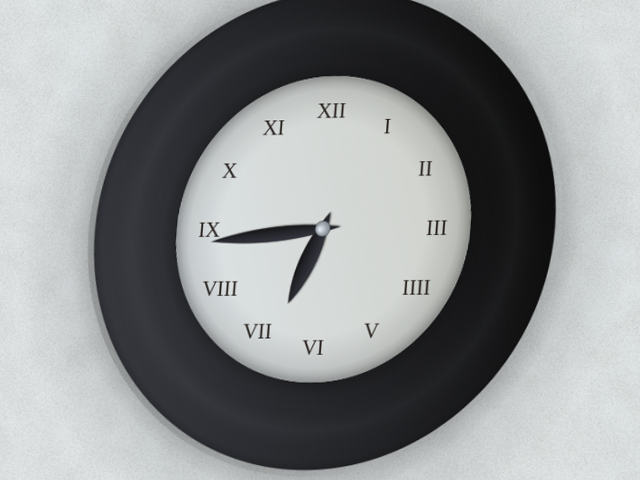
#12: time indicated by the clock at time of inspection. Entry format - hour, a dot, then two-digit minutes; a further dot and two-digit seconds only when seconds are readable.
6.44
